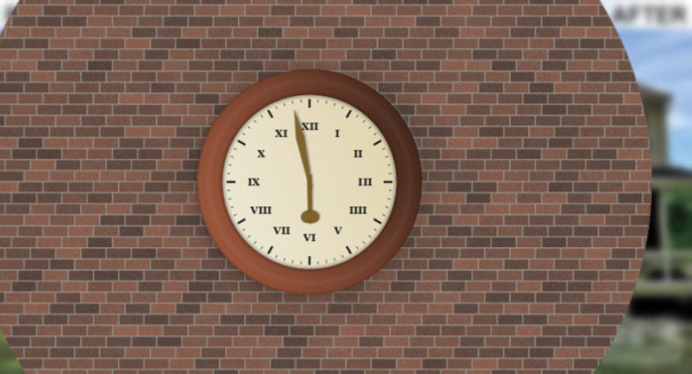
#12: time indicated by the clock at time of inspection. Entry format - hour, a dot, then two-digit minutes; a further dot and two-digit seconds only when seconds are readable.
5.58
